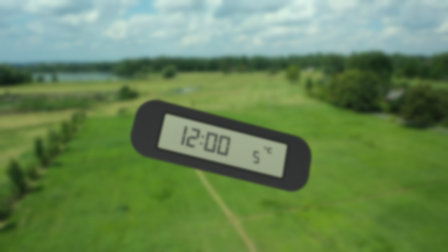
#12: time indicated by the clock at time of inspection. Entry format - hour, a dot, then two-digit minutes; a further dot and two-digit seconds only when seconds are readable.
12.00
